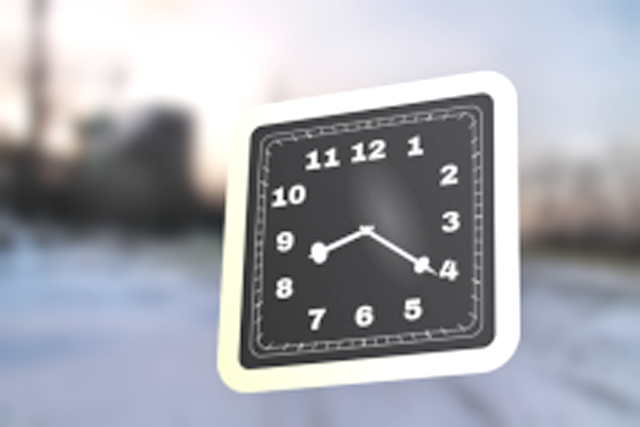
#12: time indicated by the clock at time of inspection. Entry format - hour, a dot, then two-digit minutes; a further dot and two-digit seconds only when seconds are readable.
8.21
